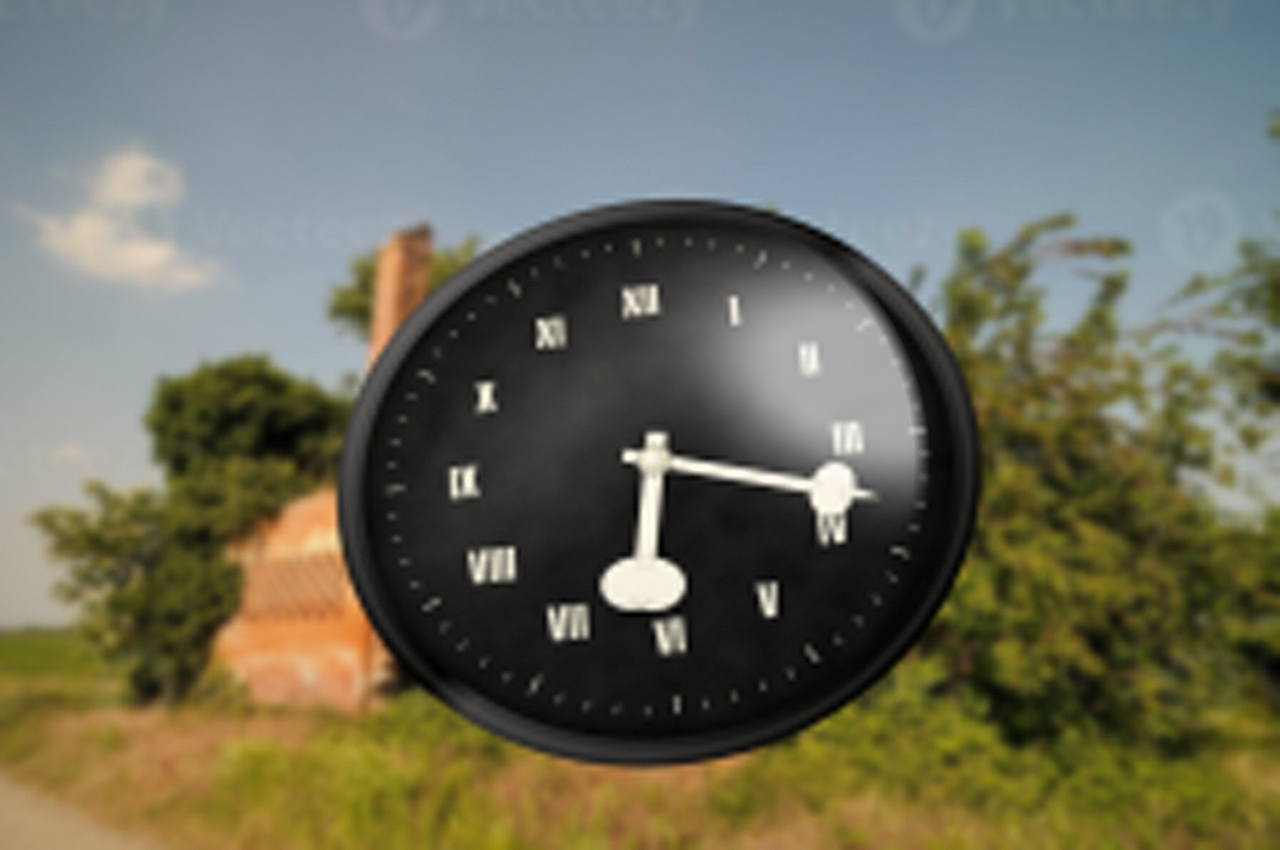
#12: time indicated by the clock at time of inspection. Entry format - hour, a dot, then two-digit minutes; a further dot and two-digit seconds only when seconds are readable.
6.18
